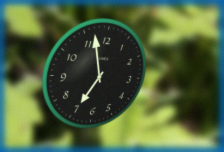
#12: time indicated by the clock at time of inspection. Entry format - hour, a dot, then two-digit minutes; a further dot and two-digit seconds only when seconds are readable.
6.57
